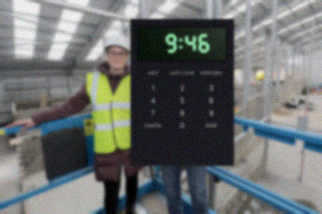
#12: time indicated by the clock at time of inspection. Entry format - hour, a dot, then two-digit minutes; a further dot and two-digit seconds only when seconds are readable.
9.46
